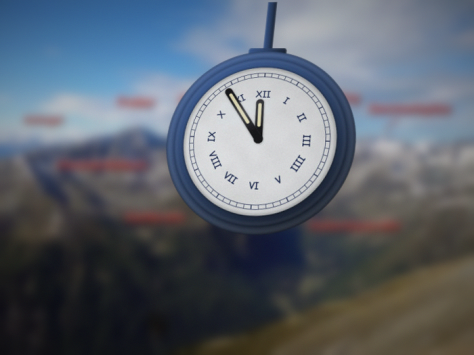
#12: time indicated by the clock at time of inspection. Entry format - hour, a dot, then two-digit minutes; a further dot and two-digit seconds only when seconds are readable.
11.54
